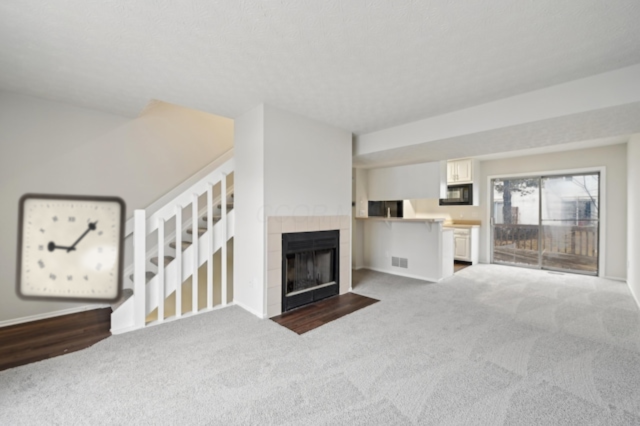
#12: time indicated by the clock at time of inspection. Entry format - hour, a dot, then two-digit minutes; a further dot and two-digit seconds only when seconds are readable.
9.07
